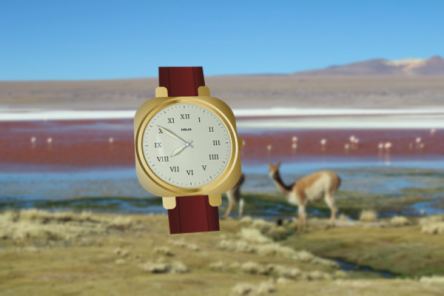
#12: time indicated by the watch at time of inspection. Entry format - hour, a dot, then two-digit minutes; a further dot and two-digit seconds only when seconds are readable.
7.51
